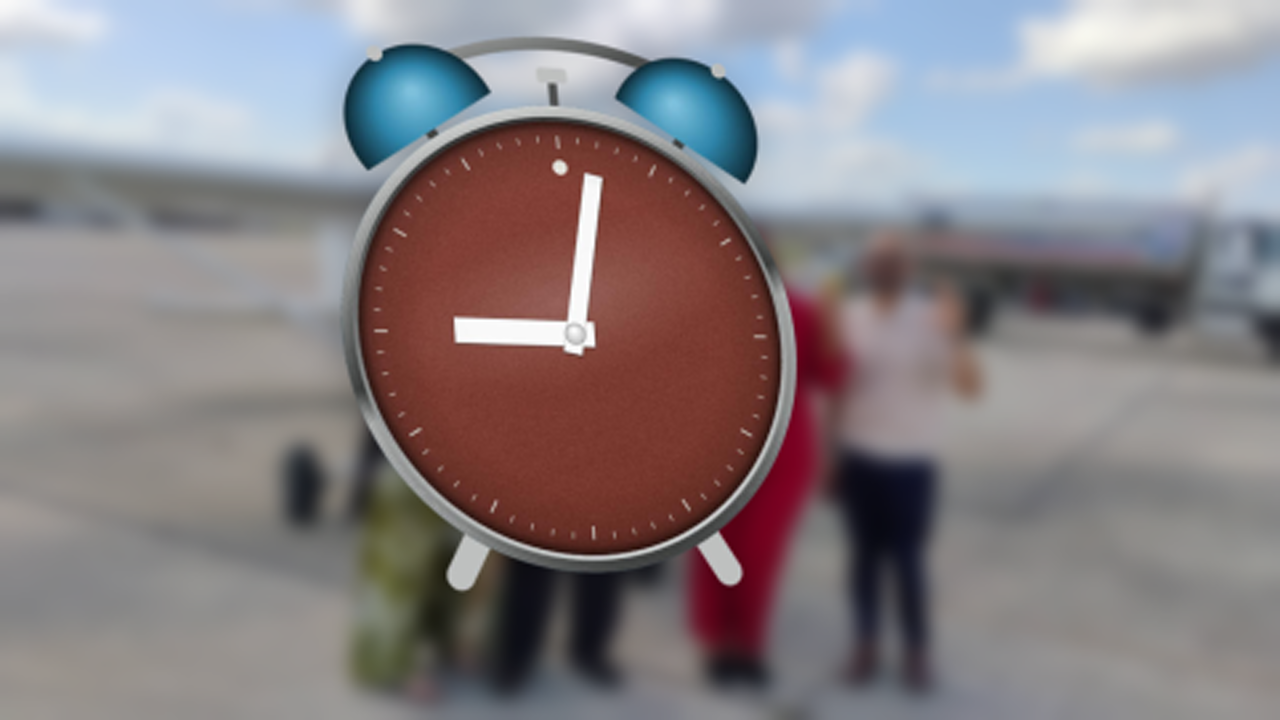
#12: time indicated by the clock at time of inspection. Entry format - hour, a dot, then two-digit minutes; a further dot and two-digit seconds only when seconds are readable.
9.02
